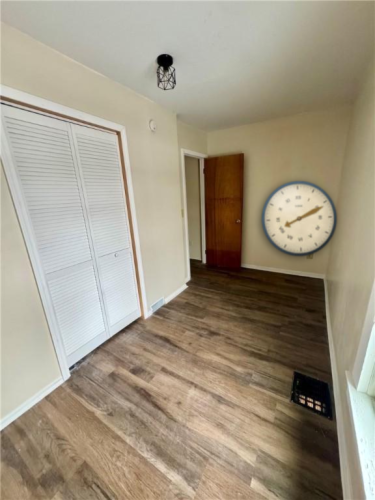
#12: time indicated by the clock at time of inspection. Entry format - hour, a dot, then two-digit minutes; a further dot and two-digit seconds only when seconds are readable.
8.11
